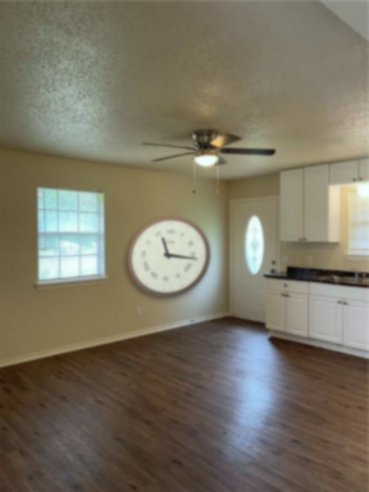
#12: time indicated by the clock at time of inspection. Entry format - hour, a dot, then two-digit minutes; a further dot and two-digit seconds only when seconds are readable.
11.16
